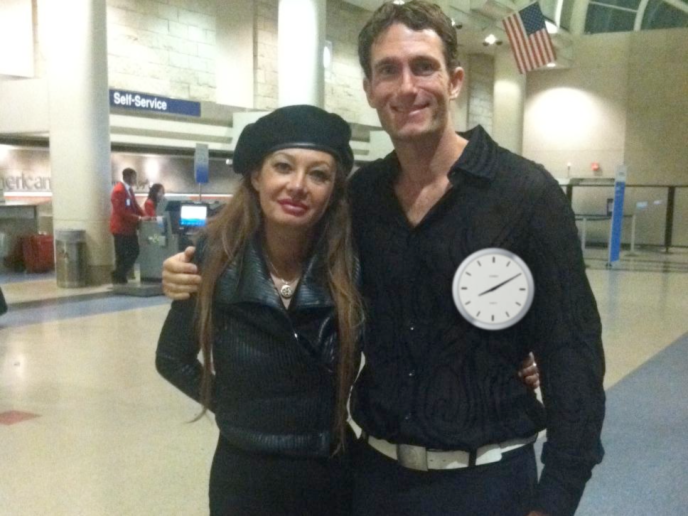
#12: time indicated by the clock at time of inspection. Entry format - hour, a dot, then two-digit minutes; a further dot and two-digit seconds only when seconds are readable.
8.10
